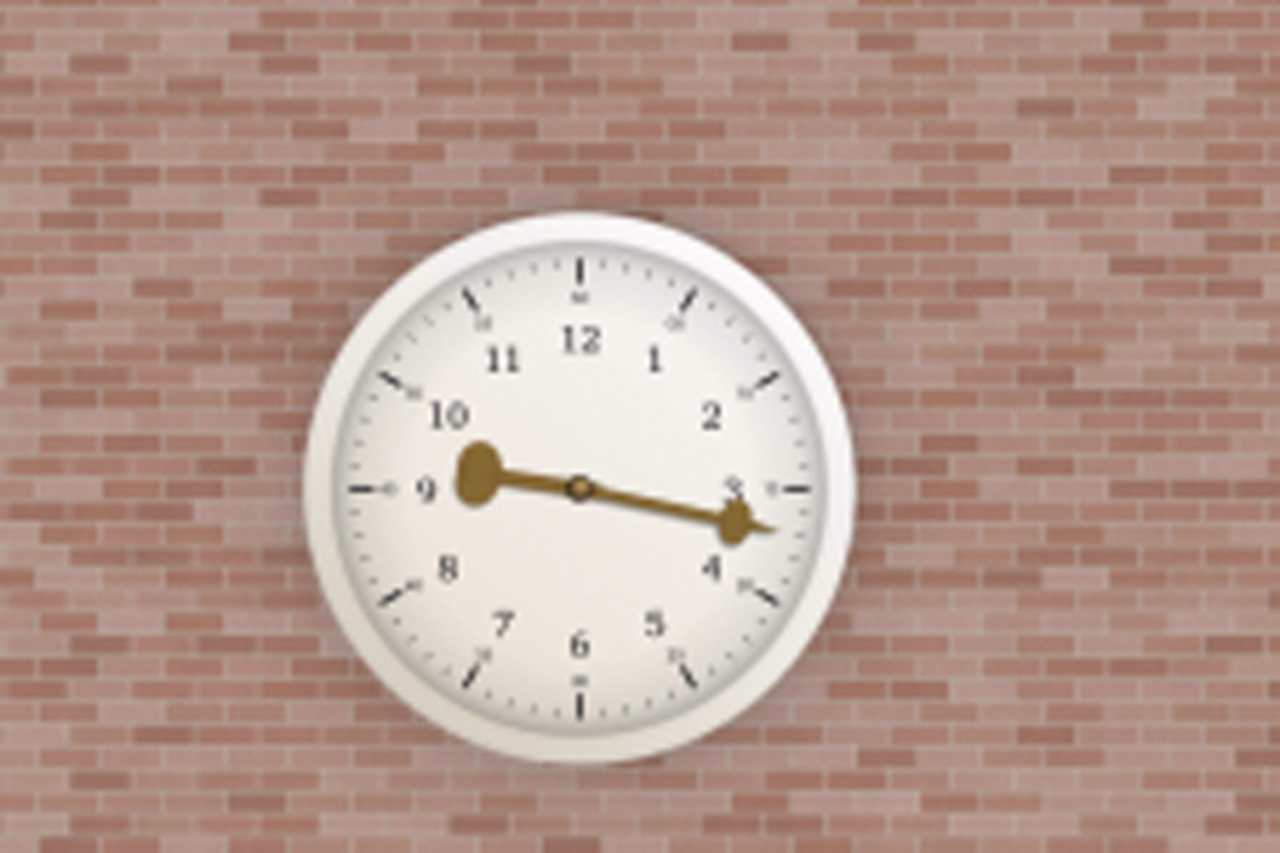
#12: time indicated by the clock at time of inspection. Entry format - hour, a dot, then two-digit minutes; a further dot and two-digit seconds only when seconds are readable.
9.17
